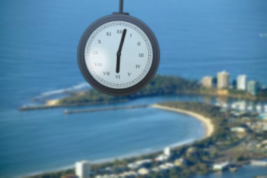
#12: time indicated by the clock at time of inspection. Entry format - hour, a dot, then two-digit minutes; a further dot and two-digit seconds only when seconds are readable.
6.02
